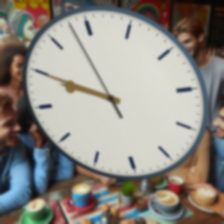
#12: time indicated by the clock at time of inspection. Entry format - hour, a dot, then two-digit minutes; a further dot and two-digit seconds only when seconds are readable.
9.49.58
